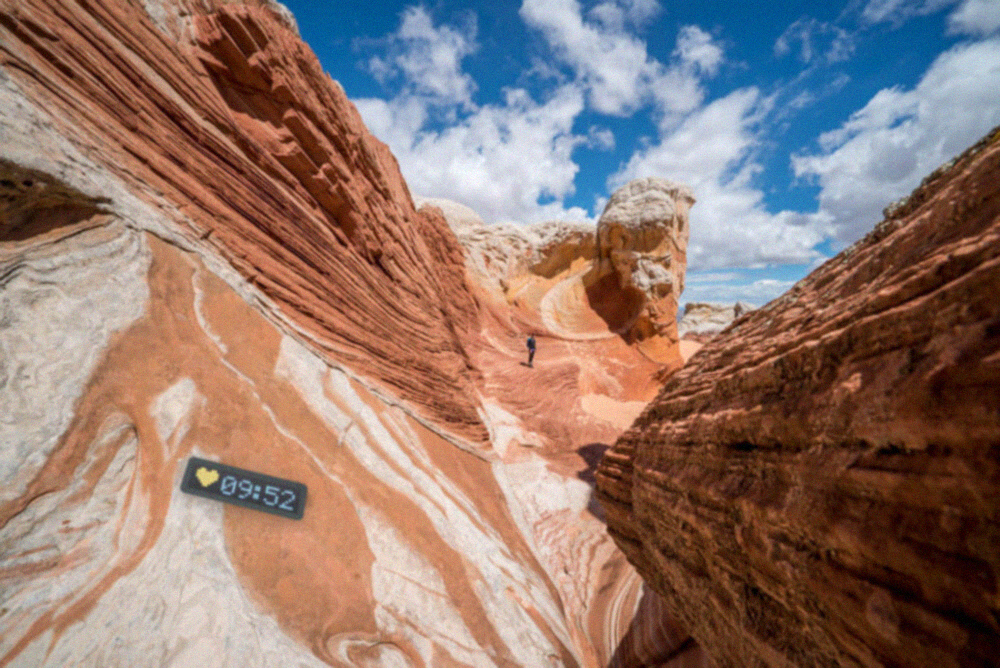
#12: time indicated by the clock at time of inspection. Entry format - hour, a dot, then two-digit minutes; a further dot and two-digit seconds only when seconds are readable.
9.52
